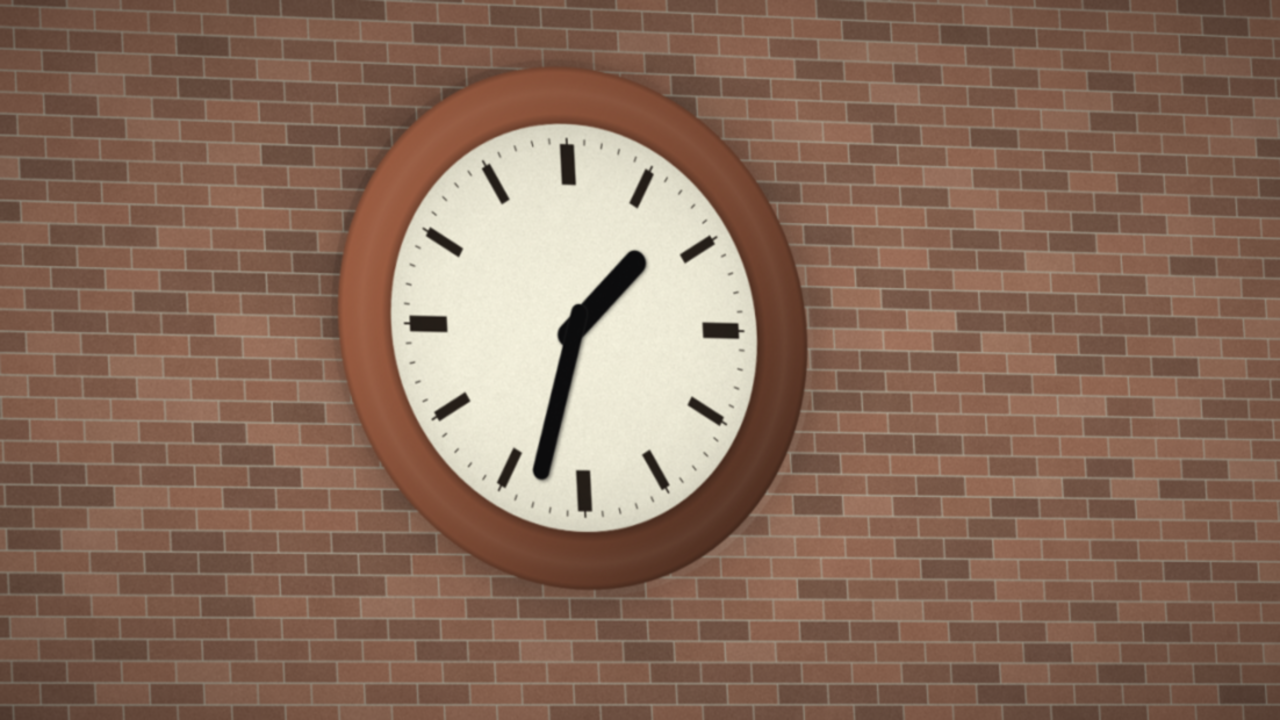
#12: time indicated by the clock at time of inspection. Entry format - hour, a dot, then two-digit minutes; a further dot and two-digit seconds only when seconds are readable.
1.33
